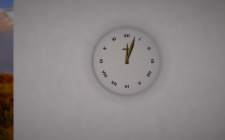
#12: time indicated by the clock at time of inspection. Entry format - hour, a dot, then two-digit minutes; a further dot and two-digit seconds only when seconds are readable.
12.03
